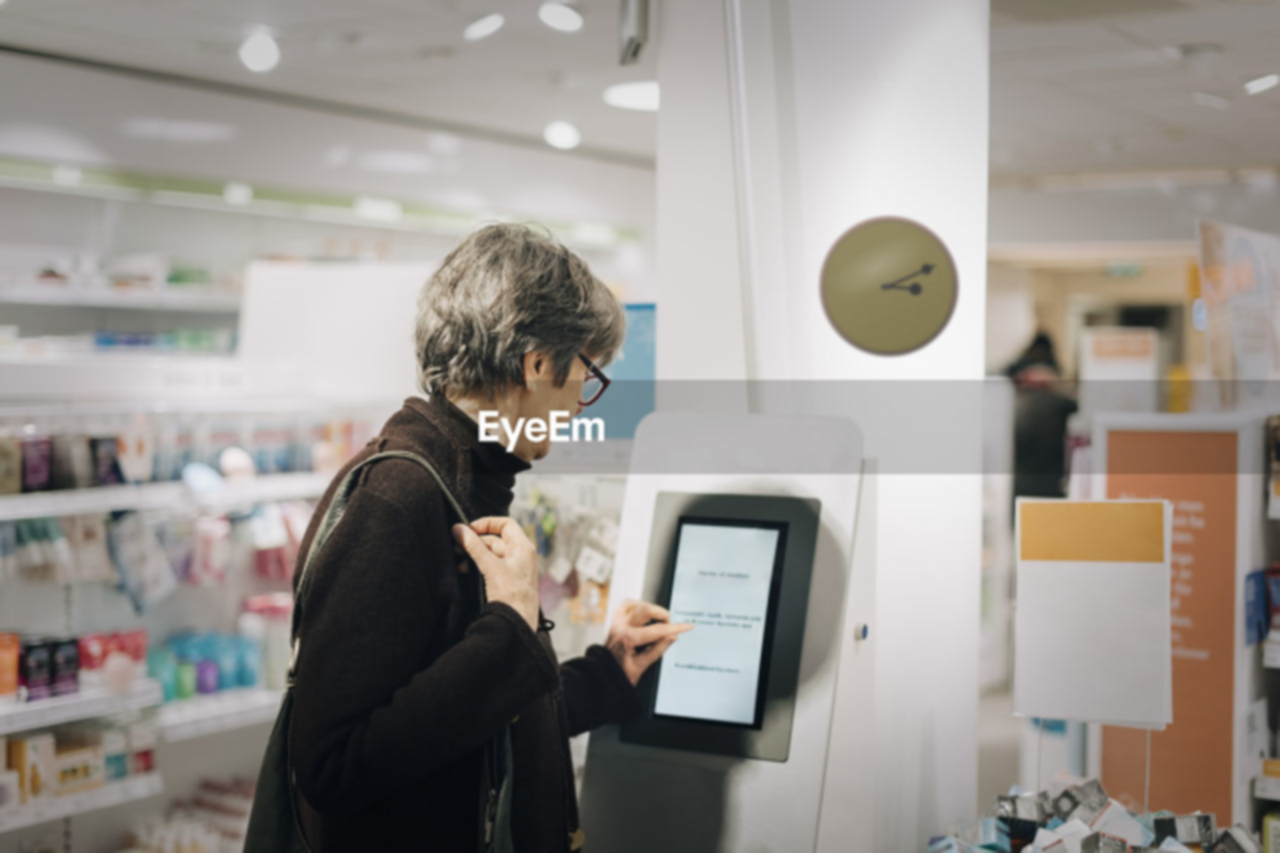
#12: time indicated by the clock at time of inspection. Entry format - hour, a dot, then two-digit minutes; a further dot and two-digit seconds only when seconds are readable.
3.11
